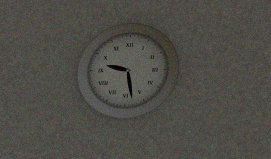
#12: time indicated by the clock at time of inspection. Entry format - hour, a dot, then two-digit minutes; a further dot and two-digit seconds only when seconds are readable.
9.28
